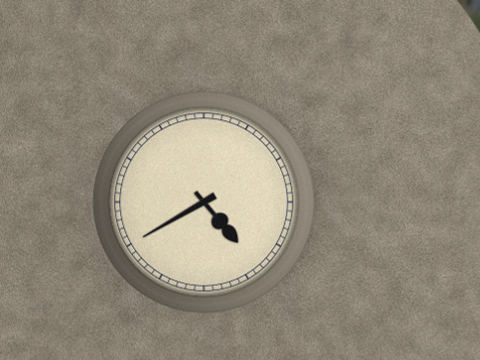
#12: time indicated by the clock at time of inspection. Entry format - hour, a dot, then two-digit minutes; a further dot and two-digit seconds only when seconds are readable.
4.40
